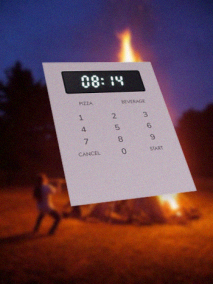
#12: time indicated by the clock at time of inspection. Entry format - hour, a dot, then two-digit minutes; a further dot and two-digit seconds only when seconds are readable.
8.14
